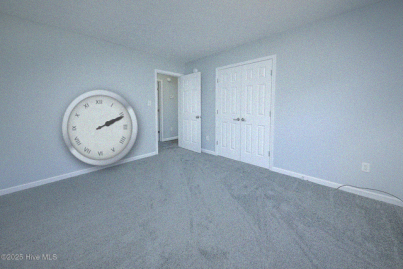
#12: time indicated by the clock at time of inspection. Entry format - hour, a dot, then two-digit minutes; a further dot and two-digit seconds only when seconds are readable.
2.11
